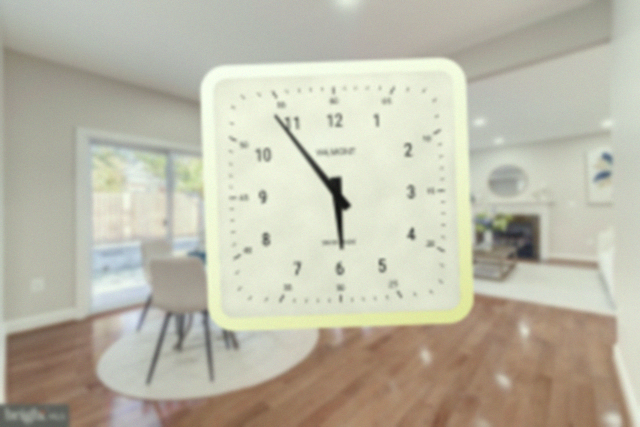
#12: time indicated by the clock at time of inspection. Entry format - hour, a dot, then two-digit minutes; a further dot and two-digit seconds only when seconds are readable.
5.54
